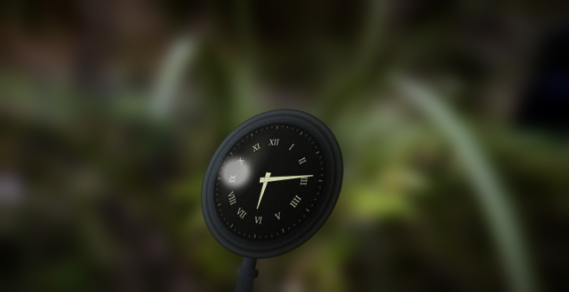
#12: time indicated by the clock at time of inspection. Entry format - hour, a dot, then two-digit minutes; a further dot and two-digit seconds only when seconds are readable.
6.14
